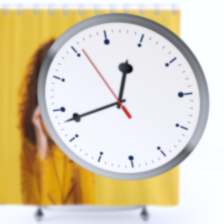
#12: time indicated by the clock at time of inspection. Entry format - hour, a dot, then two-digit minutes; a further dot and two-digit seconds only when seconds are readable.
12.42.56
